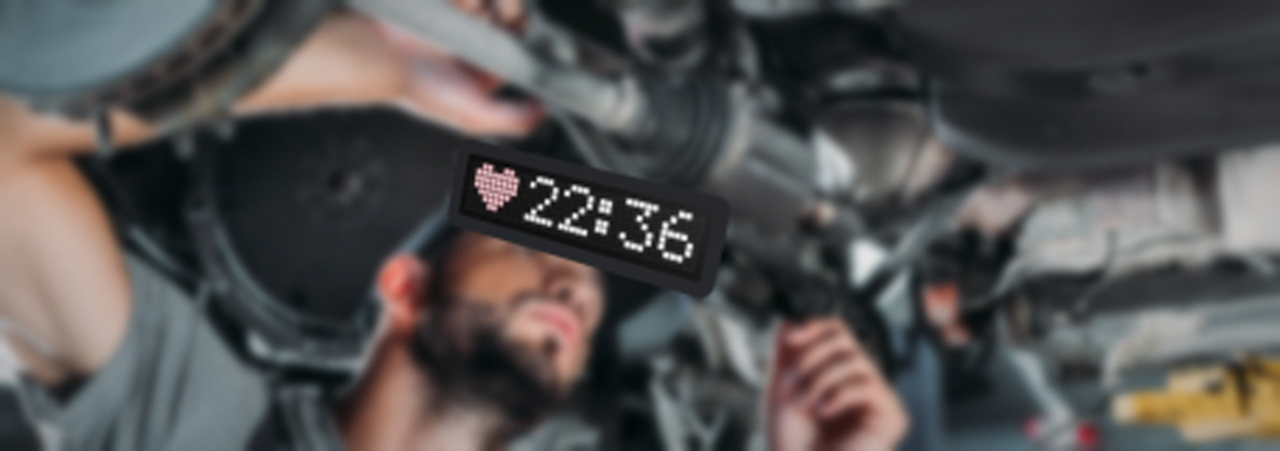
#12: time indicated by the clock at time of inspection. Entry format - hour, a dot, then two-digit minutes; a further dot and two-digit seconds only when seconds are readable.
22.36
